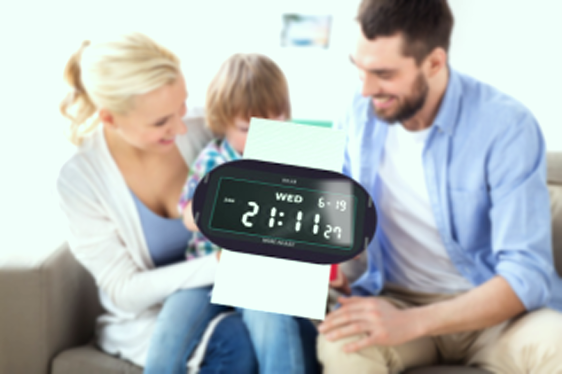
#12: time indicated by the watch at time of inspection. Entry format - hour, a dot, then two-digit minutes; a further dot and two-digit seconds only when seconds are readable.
21.11.27
